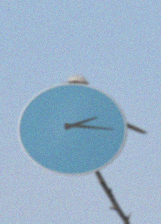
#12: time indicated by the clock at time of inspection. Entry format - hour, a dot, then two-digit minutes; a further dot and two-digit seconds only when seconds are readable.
2.16
